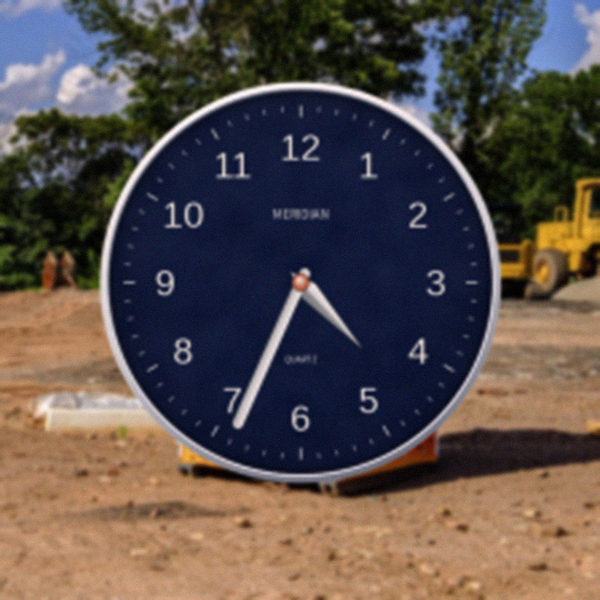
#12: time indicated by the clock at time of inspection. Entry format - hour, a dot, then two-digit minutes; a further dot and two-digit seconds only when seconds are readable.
4.34
